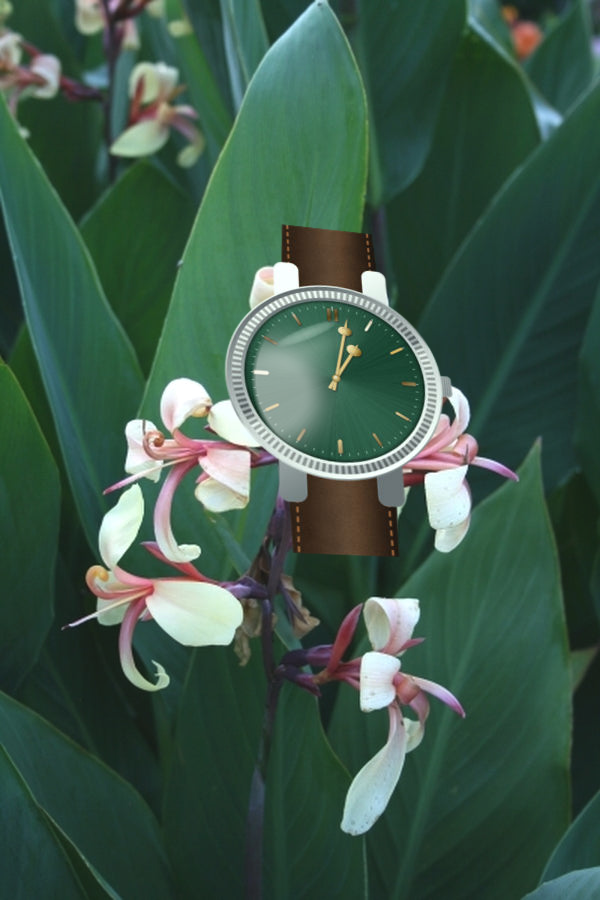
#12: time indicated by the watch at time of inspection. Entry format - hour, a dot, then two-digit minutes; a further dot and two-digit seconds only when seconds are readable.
1.02
